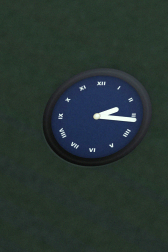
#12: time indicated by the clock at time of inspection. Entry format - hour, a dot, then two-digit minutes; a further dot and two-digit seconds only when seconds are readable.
2.16
